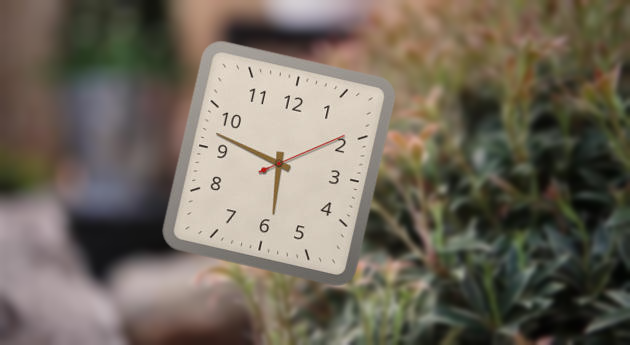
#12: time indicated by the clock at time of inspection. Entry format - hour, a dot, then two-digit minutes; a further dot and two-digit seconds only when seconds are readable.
5.47.09
